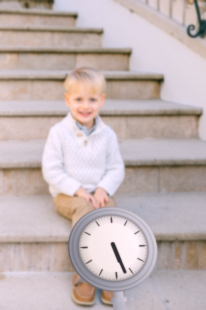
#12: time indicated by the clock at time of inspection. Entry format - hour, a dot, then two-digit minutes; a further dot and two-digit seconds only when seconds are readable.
5.27
